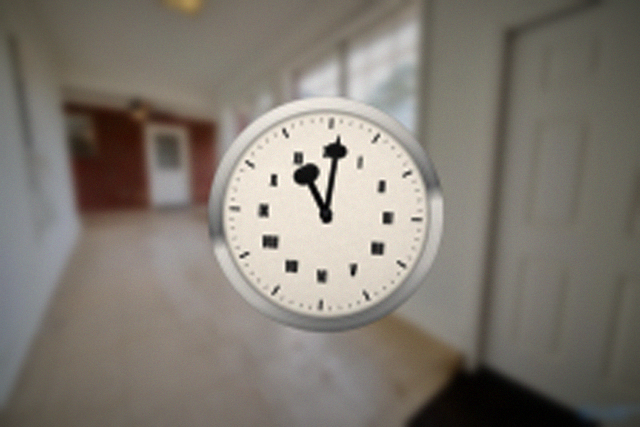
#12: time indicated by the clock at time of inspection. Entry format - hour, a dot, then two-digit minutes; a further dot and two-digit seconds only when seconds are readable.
11.01
